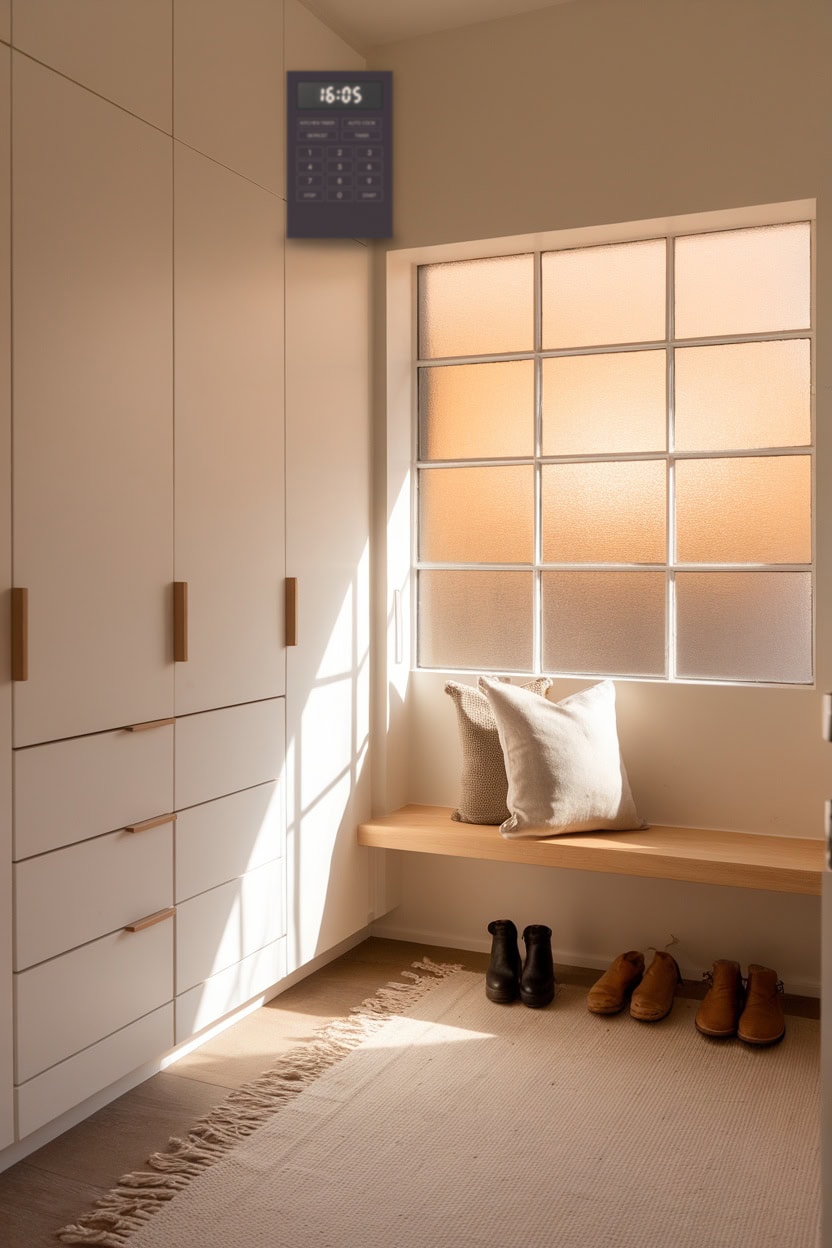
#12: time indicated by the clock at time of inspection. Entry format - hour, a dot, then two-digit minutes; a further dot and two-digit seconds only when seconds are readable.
16.05
